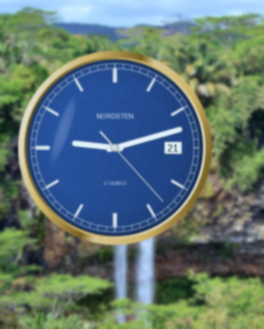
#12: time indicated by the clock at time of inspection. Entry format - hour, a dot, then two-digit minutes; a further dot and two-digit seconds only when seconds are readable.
9.12.23
